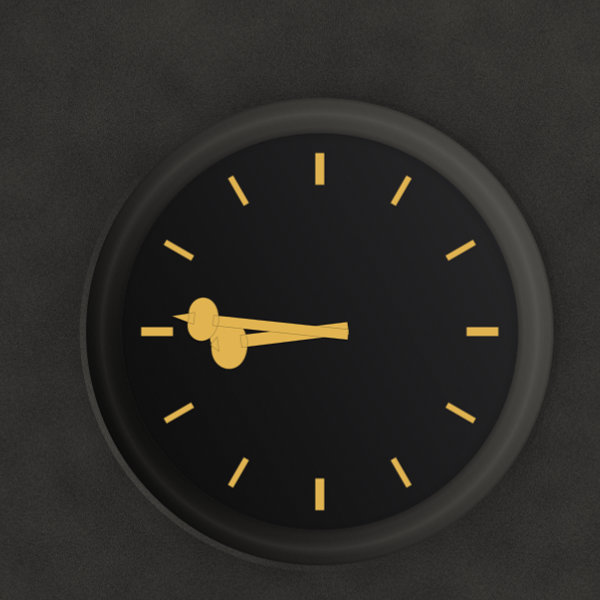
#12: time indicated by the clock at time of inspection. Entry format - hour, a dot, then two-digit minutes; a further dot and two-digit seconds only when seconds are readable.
8.46
